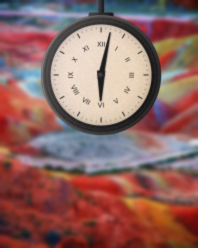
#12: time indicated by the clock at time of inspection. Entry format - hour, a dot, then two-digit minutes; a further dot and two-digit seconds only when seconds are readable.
6.02
